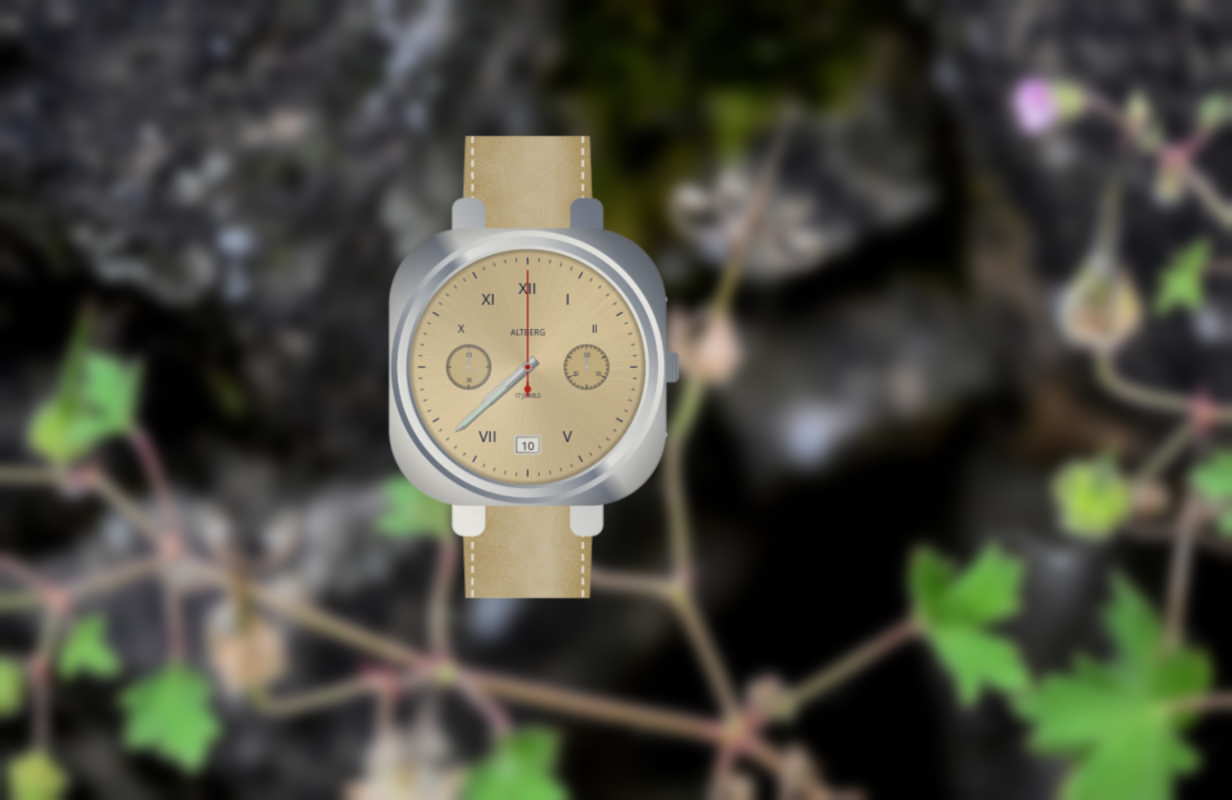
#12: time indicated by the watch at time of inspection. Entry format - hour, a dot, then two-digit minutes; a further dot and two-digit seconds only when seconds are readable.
7.38
